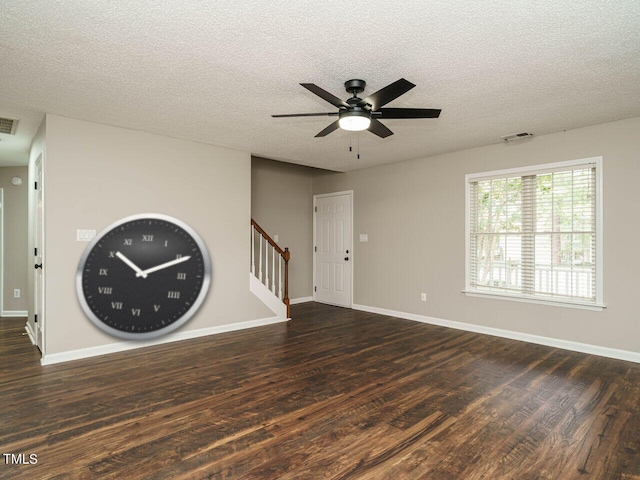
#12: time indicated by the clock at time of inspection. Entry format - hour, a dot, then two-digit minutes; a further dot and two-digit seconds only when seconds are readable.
10.11
